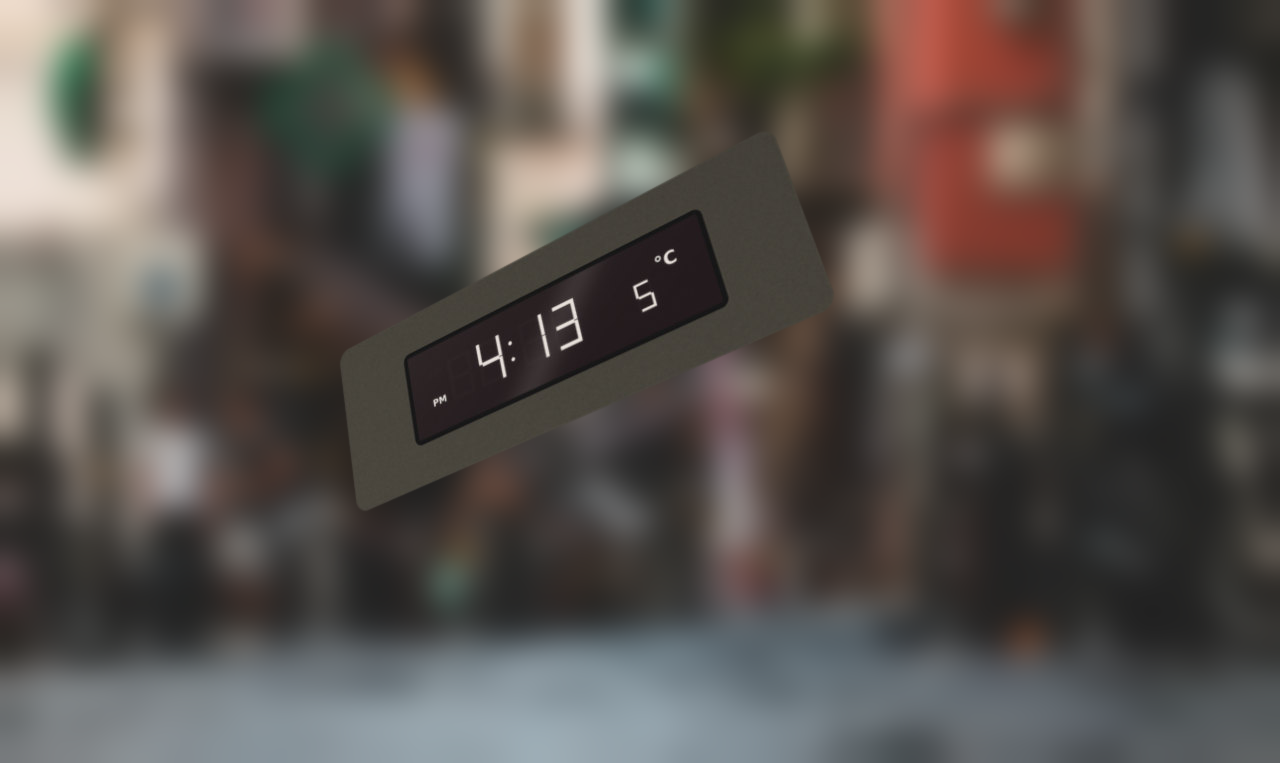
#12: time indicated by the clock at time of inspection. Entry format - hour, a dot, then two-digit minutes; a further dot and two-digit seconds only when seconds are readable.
4.13
